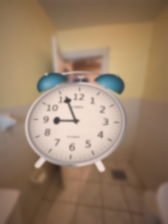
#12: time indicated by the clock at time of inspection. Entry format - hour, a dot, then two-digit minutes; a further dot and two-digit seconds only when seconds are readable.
8.56
